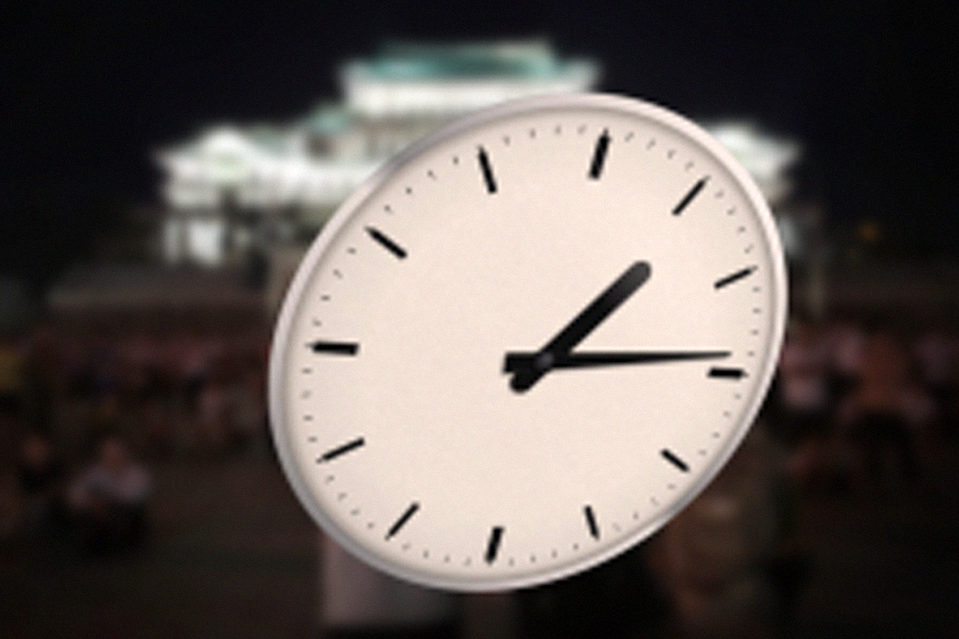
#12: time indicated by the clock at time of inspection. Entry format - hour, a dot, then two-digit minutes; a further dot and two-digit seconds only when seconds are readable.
1.14
